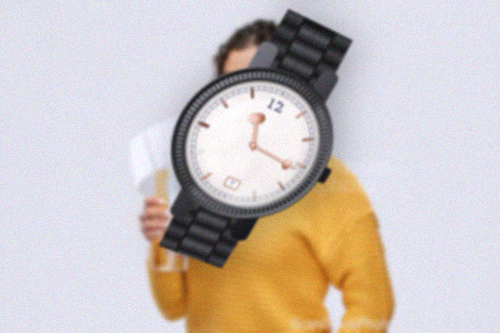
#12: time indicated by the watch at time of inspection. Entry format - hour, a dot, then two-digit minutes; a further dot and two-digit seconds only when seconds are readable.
11.16
